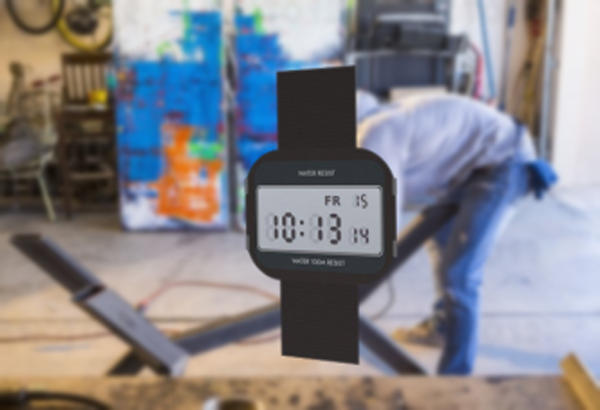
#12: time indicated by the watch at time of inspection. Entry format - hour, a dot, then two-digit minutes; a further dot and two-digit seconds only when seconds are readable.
10.13.14
